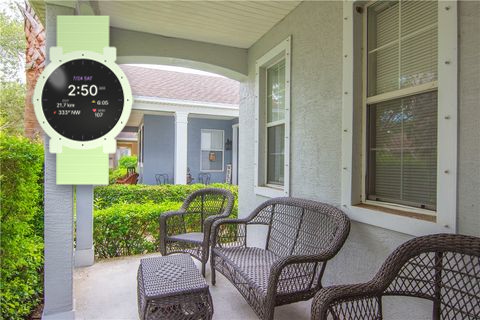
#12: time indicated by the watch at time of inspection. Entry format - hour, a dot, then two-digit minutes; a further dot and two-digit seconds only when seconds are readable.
2.50
